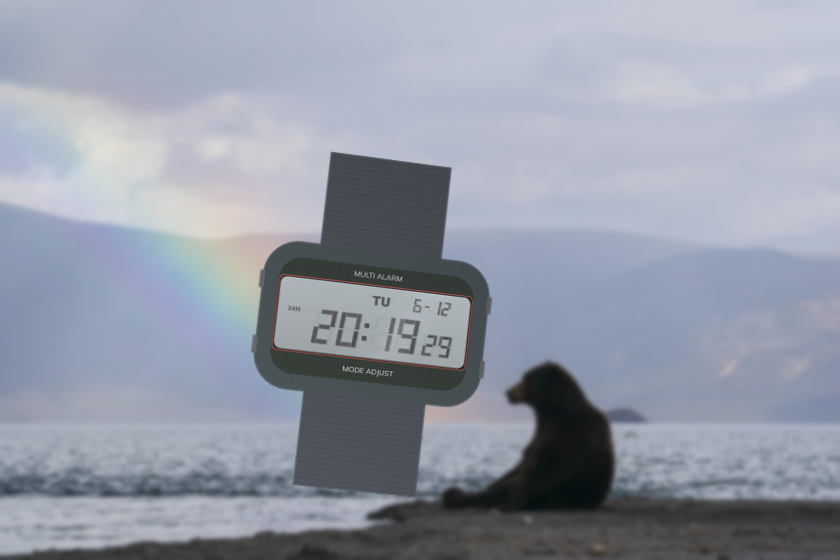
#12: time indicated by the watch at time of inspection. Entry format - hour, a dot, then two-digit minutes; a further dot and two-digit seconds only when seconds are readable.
20.19.29
